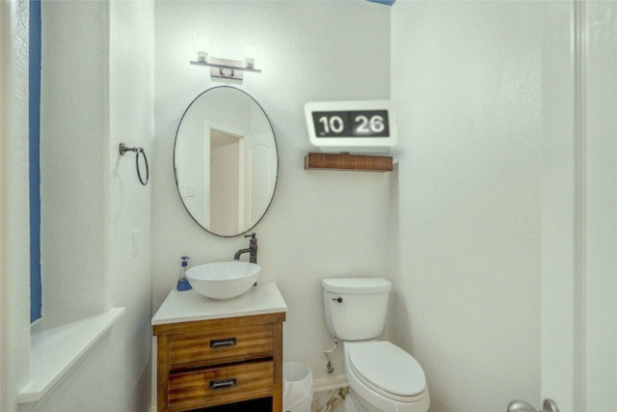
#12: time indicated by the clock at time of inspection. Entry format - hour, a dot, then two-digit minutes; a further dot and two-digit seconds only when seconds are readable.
10.26
